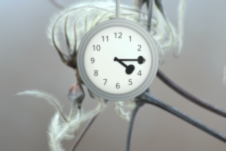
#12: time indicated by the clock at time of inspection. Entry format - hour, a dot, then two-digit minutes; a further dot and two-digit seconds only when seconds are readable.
4.15
